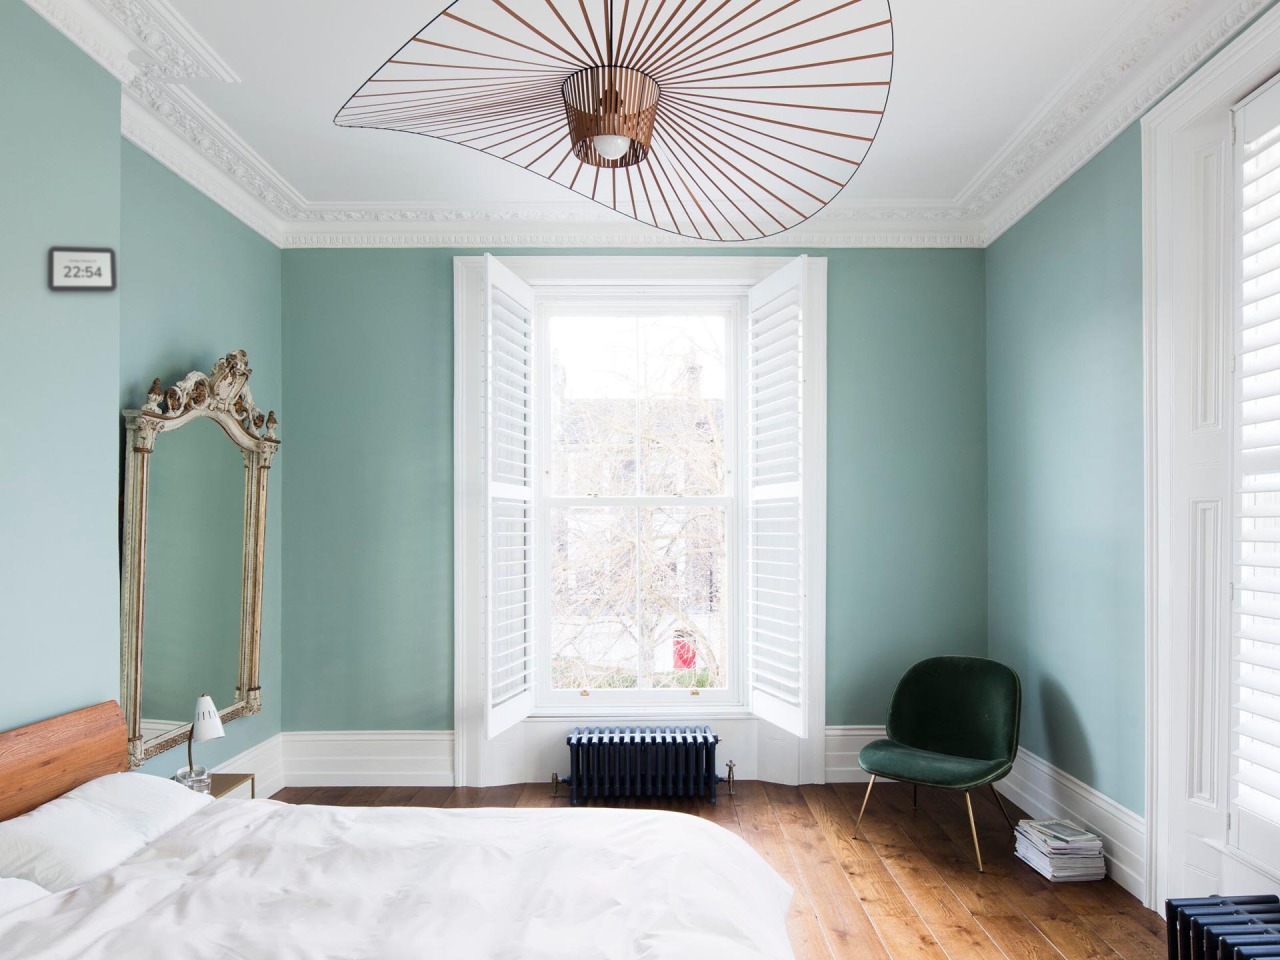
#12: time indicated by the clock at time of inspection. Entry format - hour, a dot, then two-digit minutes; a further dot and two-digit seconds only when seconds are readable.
22.54
